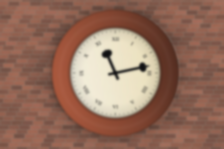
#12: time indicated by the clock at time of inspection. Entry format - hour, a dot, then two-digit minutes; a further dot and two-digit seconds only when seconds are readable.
11.13
